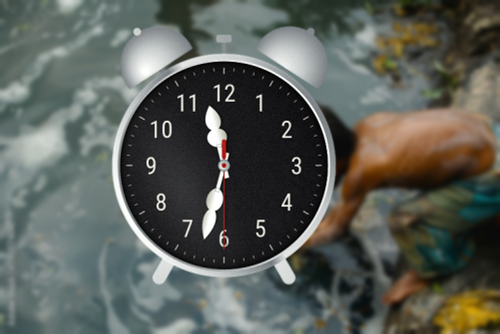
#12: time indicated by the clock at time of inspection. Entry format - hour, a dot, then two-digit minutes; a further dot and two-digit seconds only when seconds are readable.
11.32.30
